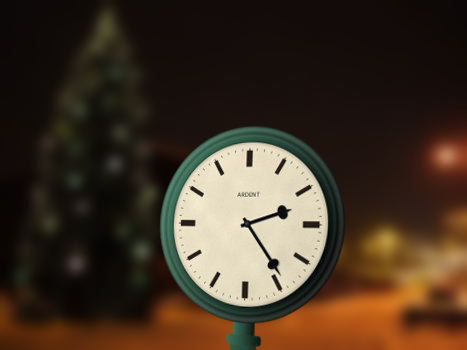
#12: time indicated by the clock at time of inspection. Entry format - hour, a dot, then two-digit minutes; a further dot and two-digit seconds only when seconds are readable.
2.24
